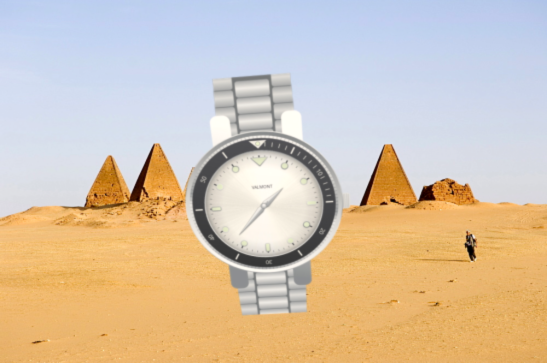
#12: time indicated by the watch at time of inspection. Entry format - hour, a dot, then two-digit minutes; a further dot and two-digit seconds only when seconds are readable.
1.37
